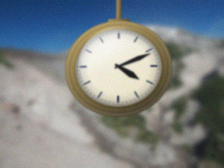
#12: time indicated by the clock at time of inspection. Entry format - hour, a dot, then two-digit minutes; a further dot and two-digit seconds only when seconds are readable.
4.11
